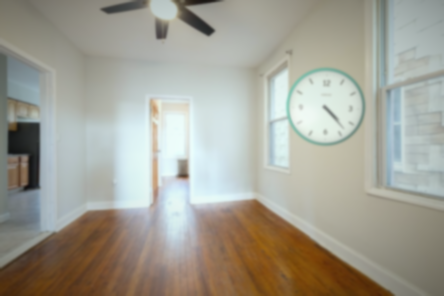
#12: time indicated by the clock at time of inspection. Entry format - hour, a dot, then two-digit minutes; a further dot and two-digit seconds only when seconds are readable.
4.23
